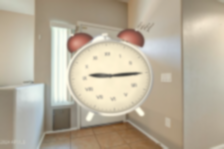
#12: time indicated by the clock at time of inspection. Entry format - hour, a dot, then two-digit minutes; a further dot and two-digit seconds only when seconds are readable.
9.15
